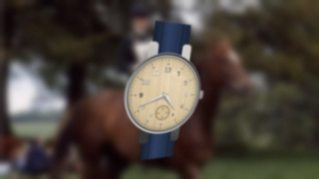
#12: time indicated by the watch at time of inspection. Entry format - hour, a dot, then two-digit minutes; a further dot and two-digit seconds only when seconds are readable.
4.41
